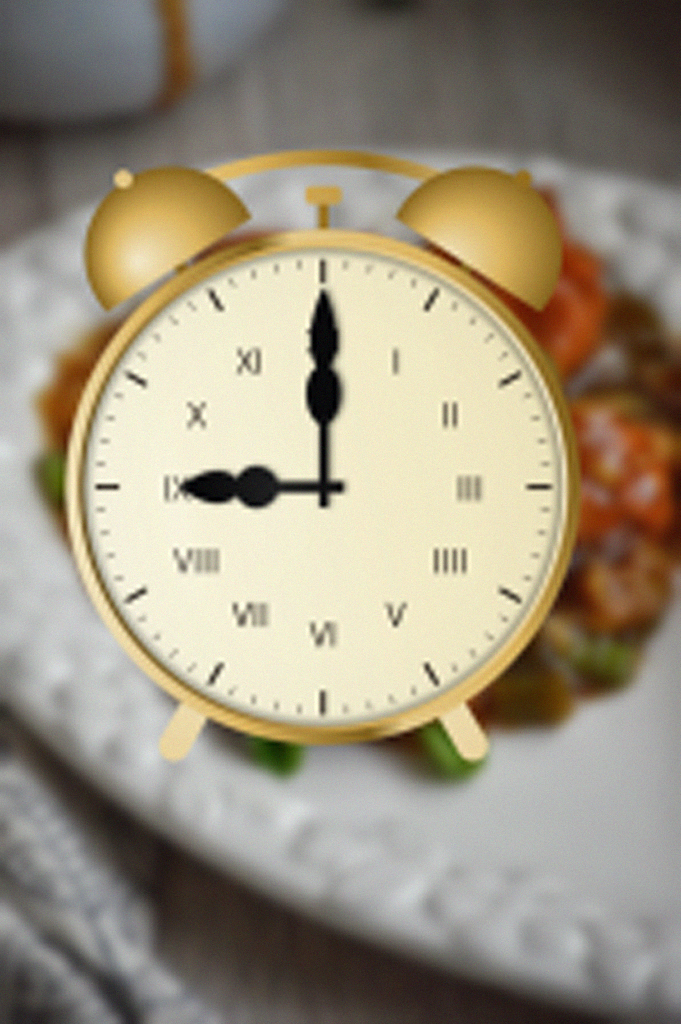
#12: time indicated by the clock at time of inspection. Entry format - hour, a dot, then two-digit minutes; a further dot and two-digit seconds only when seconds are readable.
9.00
